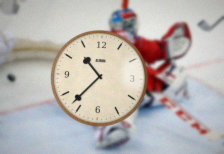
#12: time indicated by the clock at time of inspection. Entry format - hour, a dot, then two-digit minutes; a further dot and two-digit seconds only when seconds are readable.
10.37
